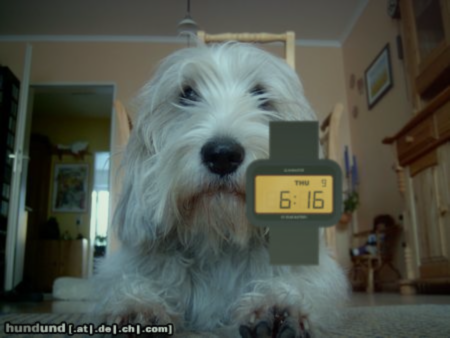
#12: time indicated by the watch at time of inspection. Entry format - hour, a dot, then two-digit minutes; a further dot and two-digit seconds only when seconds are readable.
6.16
